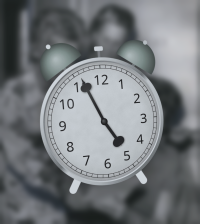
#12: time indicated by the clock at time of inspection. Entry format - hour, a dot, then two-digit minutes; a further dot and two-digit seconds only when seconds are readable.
4.56
